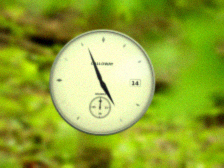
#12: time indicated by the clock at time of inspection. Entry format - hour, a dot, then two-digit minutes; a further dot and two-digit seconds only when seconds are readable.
4.56
